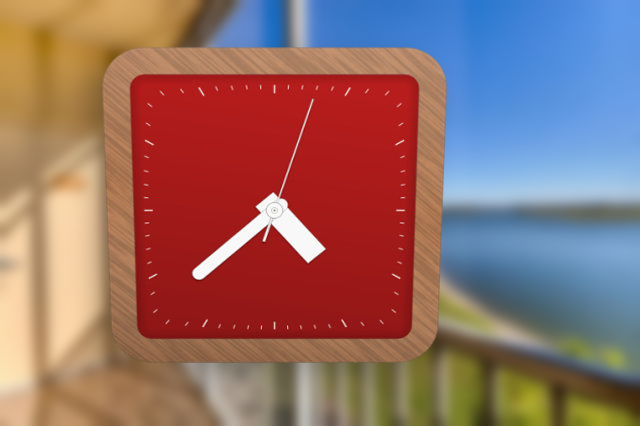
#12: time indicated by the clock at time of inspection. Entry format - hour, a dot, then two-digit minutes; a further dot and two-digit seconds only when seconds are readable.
4.38.03
